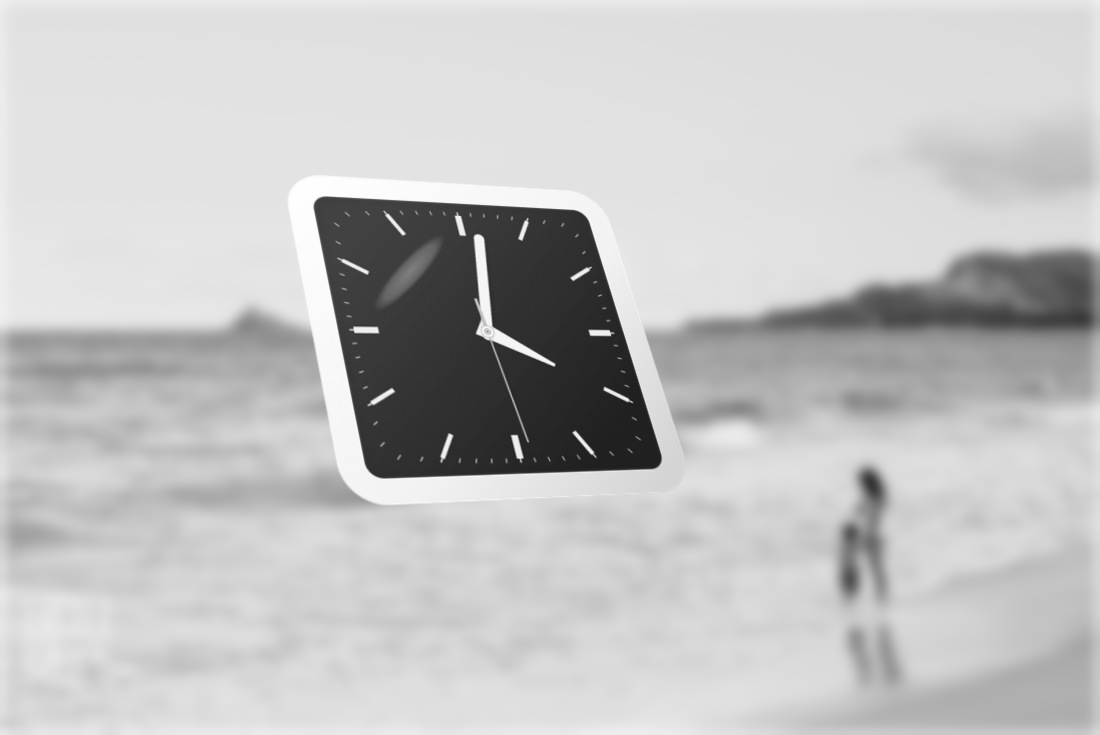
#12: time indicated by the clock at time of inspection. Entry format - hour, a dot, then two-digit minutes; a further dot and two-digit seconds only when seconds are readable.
4.01.29
